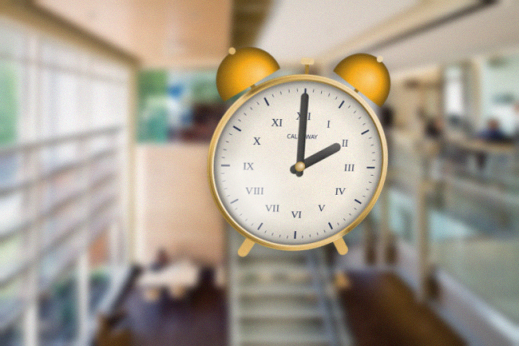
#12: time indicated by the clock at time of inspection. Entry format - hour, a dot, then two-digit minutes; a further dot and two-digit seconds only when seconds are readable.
2.00
